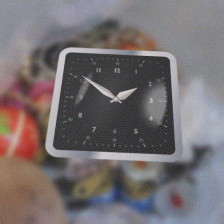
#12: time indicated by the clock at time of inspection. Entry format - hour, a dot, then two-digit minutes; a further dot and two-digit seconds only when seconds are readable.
1.51
